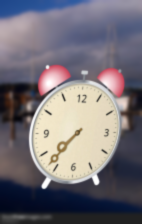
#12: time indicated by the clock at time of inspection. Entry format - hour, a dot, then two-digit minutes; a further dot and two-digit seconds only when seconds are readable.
7.37
